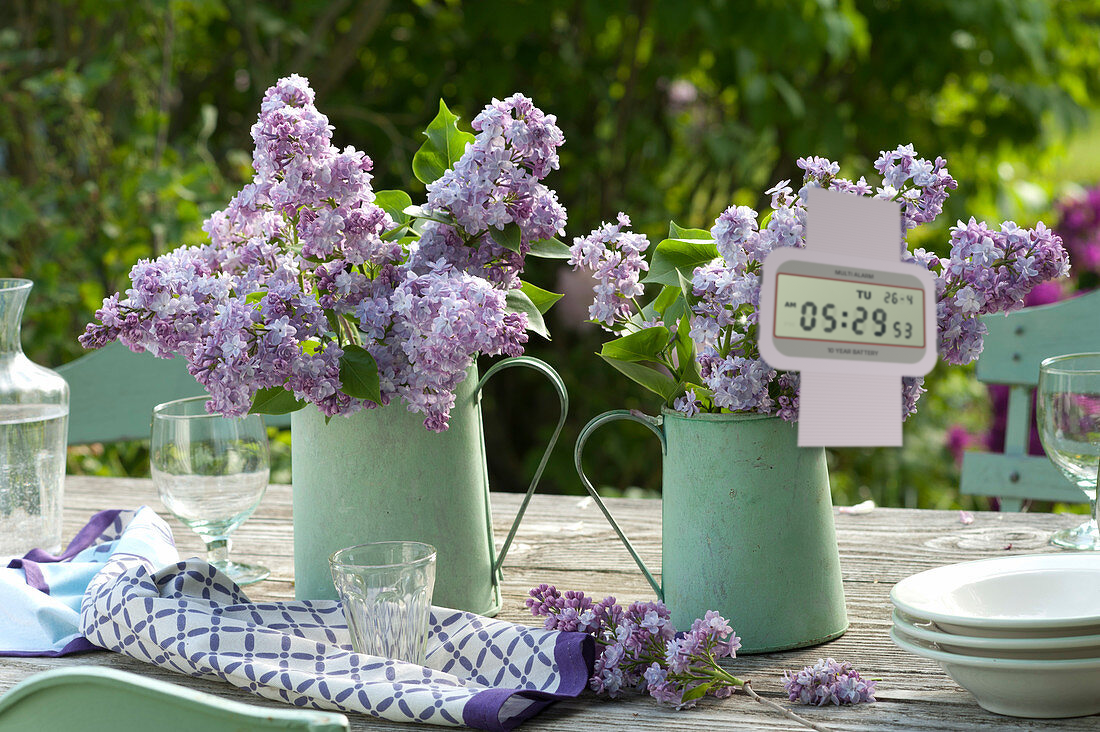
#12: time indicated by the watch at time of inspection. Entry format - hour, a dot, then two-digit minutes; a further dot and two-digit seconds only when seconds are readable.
5.29.53
